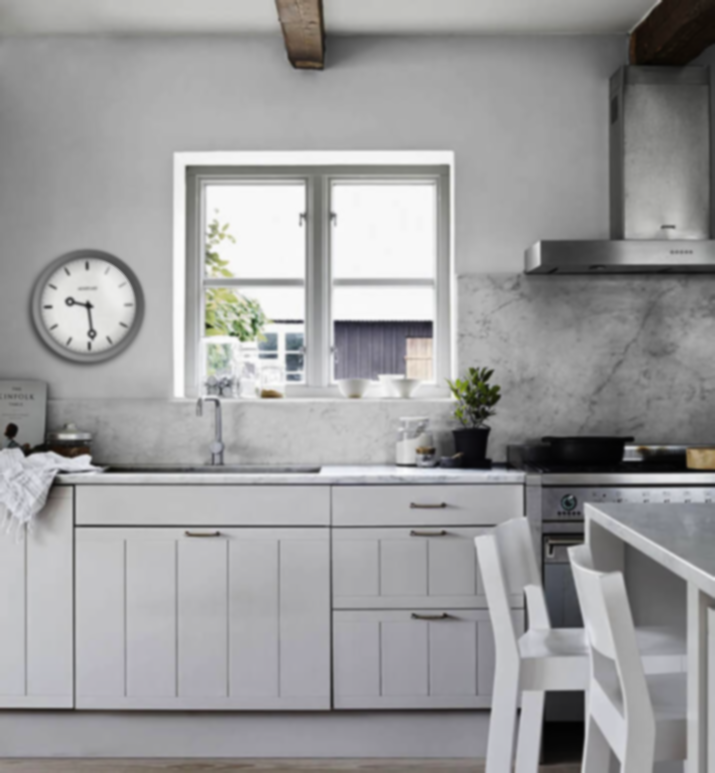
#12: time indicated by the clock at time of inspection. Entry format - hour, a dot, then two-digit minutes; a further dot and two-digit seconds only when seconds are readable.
9.29
